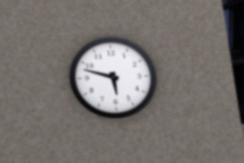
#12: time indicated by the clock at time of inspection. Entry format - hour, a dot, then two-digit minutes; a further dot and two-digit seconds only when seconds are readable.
5.48
